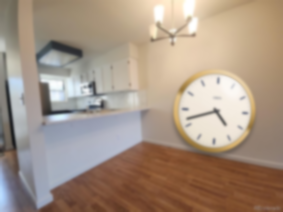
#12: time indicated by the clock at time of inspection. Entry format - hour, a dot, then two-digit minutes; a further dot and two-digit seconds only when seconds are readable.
4.42
